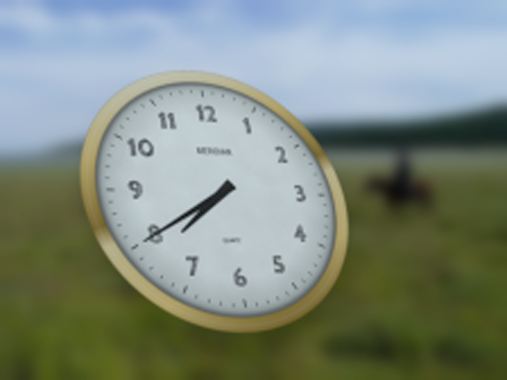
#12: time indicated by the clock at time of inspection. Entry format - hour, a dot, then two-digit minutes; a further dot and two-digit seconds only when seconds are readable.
7.40
